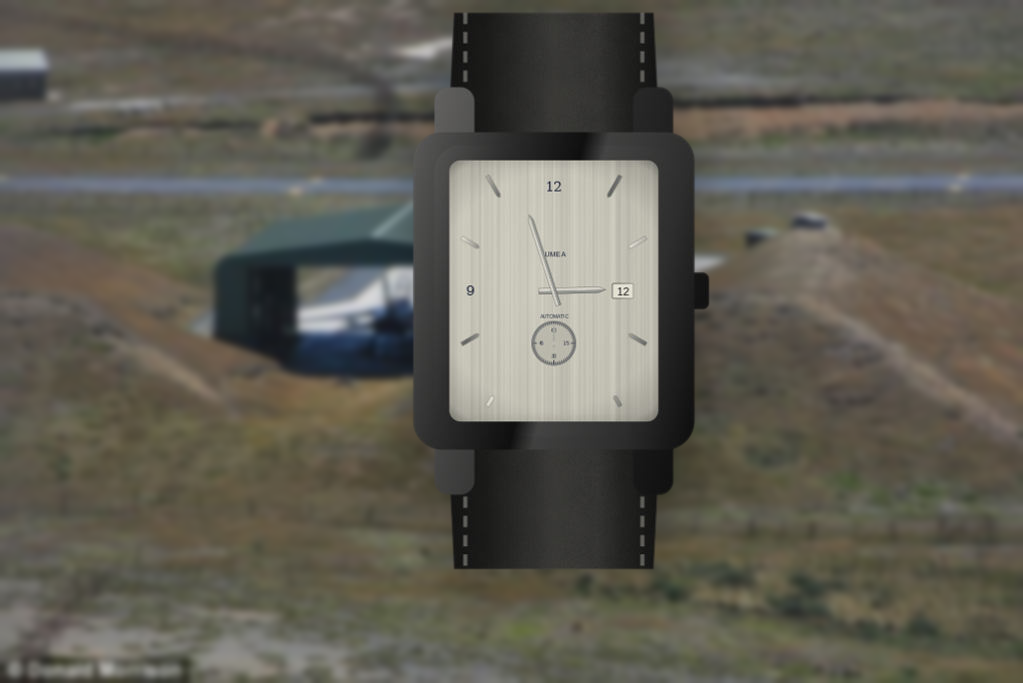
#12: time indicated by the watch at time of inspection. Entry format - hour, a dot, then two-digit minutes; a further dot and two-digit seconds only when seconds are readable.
2.57
